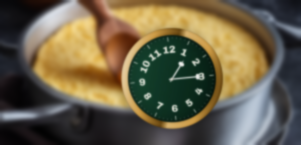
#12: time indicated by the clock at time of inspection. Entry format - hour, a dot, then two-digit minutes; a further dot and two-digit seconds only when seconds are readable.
1.15
